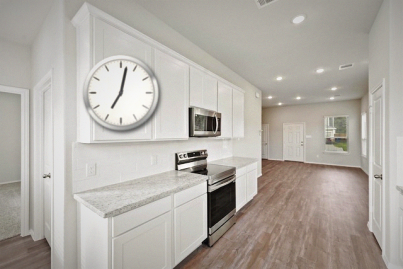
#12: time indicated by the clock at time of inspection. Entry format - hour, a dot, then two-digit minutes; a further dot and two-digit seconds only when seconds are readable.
7.02
